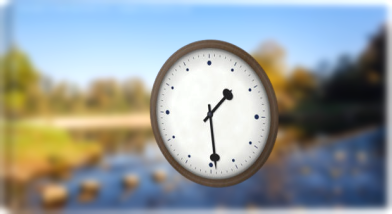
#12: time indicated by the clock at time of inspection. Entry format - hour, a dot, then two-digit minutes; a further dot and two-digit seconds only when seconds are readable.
1.29
